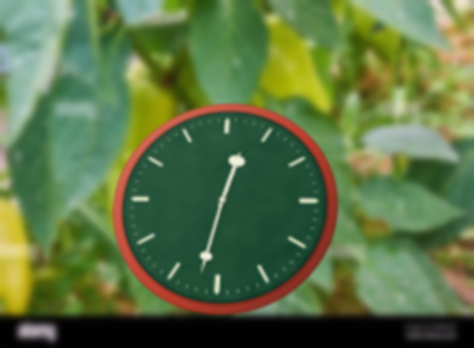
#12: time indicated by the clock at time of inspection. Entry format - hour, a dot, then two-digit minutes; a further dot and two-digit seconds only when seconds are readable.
12.32
